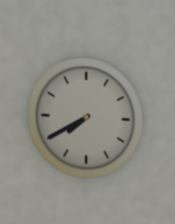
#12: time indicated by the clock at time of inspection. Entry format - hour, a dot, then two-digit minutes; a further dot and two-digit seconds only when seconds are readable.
7.40
